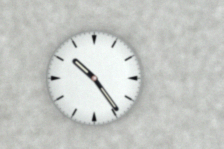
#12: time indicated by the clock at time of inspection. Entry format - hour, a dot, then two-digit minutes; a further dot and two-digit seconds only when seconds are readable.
10.24
